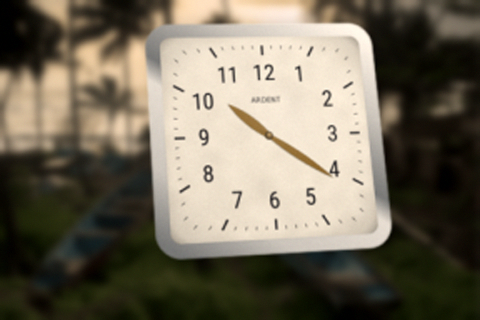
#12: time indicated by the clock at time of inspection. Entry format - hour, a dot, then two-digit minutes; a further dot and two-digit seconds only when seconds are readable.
10.21
